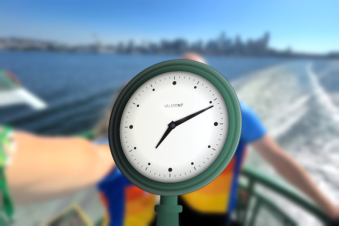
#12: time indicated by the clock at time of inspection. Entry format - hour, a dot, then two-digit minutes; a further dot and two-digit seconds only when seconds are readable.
7.11
